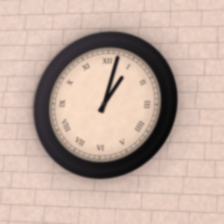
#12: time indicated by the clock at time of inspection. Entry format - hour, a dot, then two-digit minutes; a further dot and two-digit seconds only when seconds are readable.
1.02
